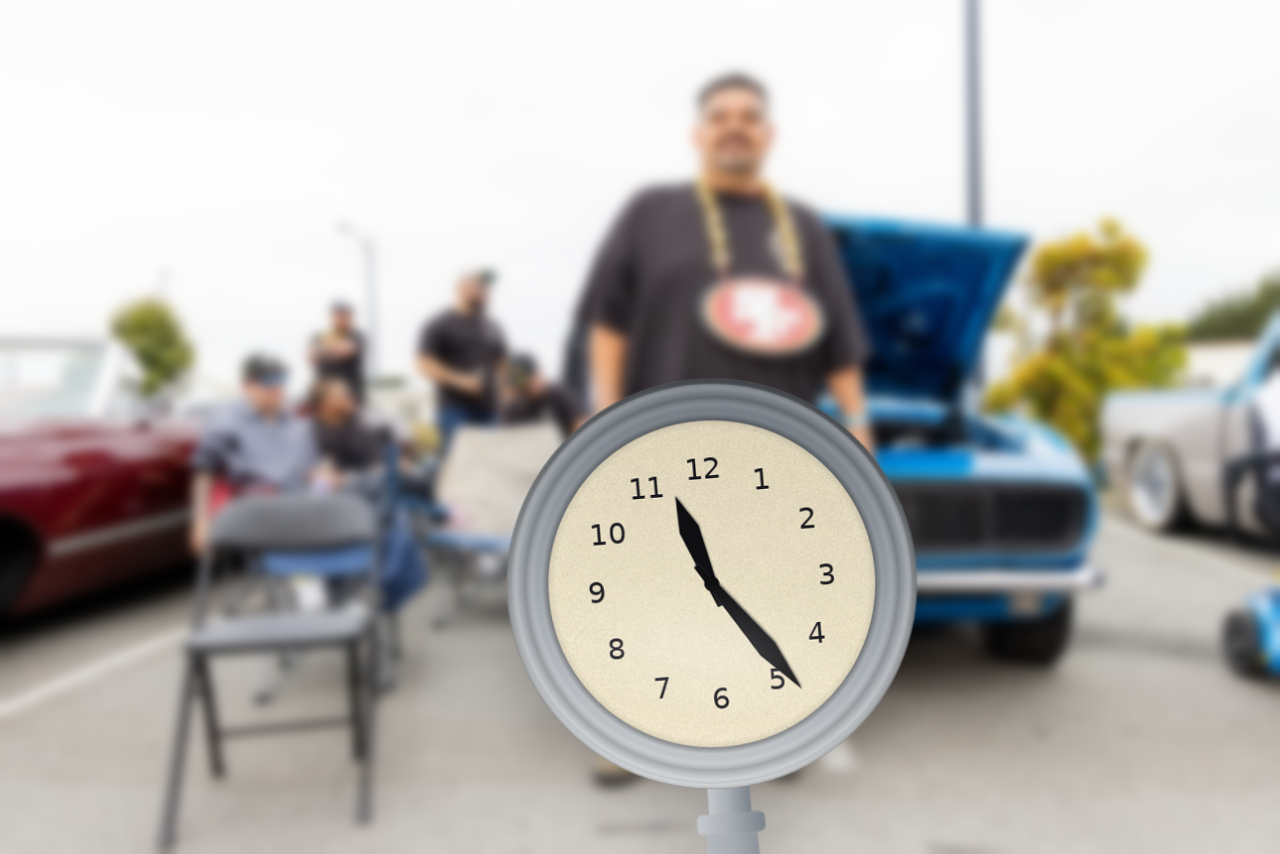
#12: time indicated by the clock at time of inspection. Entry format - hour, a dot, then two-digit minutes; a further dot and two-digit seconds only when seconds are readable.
11.24
